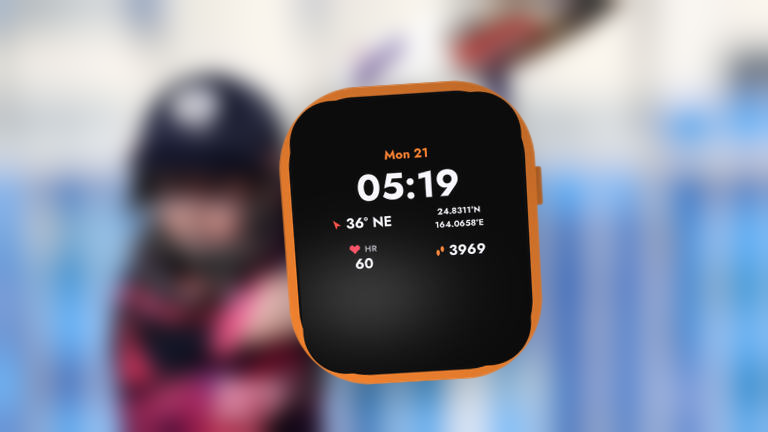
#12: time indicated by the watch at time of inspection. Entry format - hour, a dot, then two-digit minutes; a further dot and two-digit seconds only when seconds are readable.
5.19
